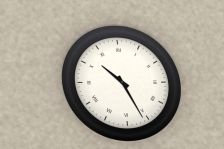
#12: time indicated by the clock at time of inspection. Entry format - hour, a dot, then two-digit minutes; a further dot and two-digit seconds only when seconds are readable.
10.26
